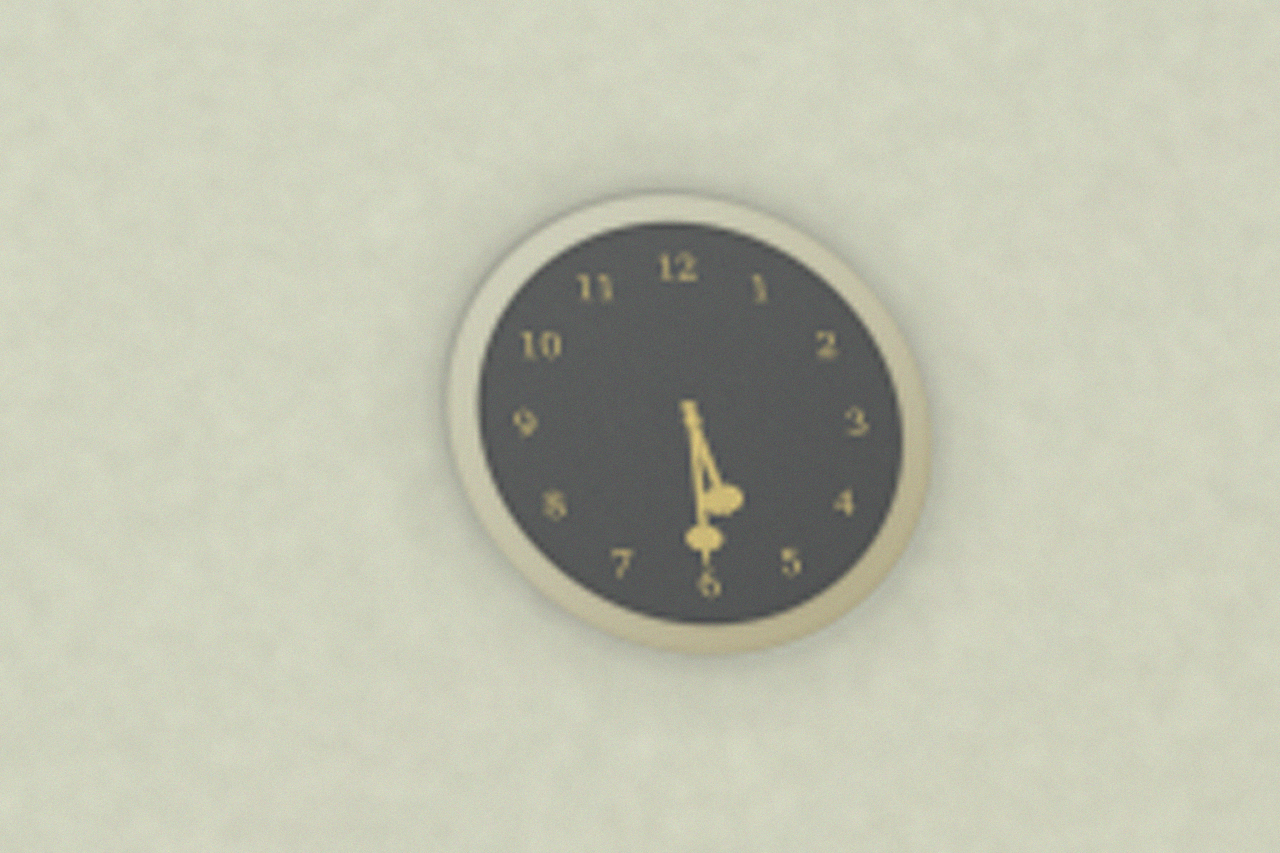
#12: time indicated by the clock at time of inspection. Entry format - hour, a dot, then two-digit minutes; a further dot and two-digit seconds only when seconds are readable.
5.30
